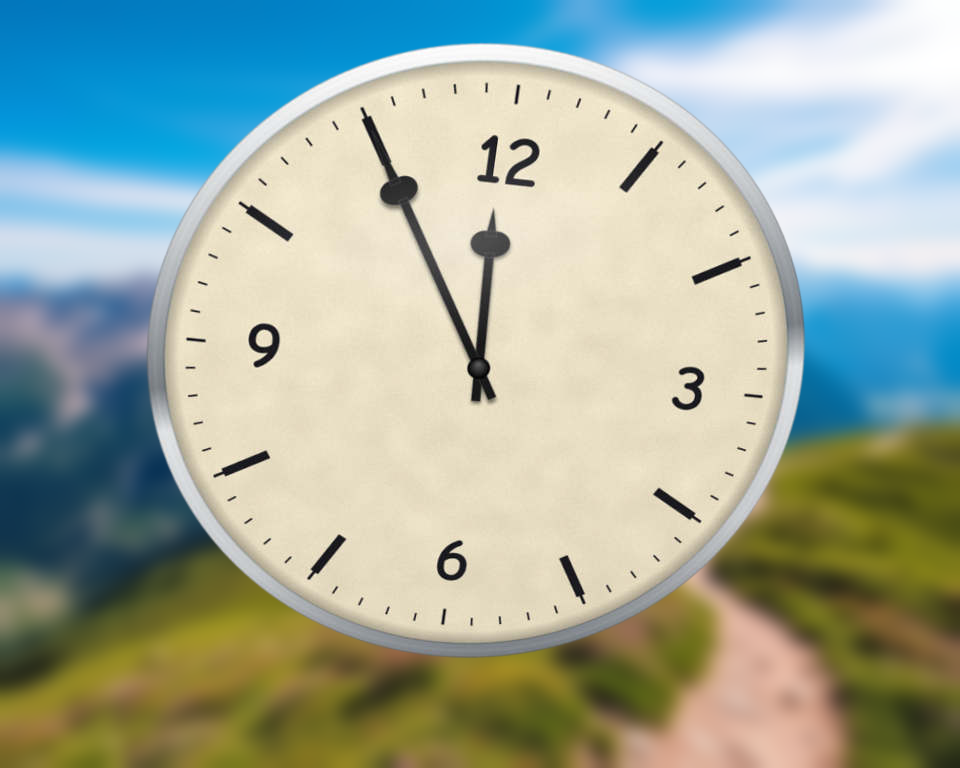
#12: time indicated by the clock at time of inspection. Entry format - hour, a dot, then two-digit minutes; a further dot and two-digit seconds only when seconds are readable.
11.55
